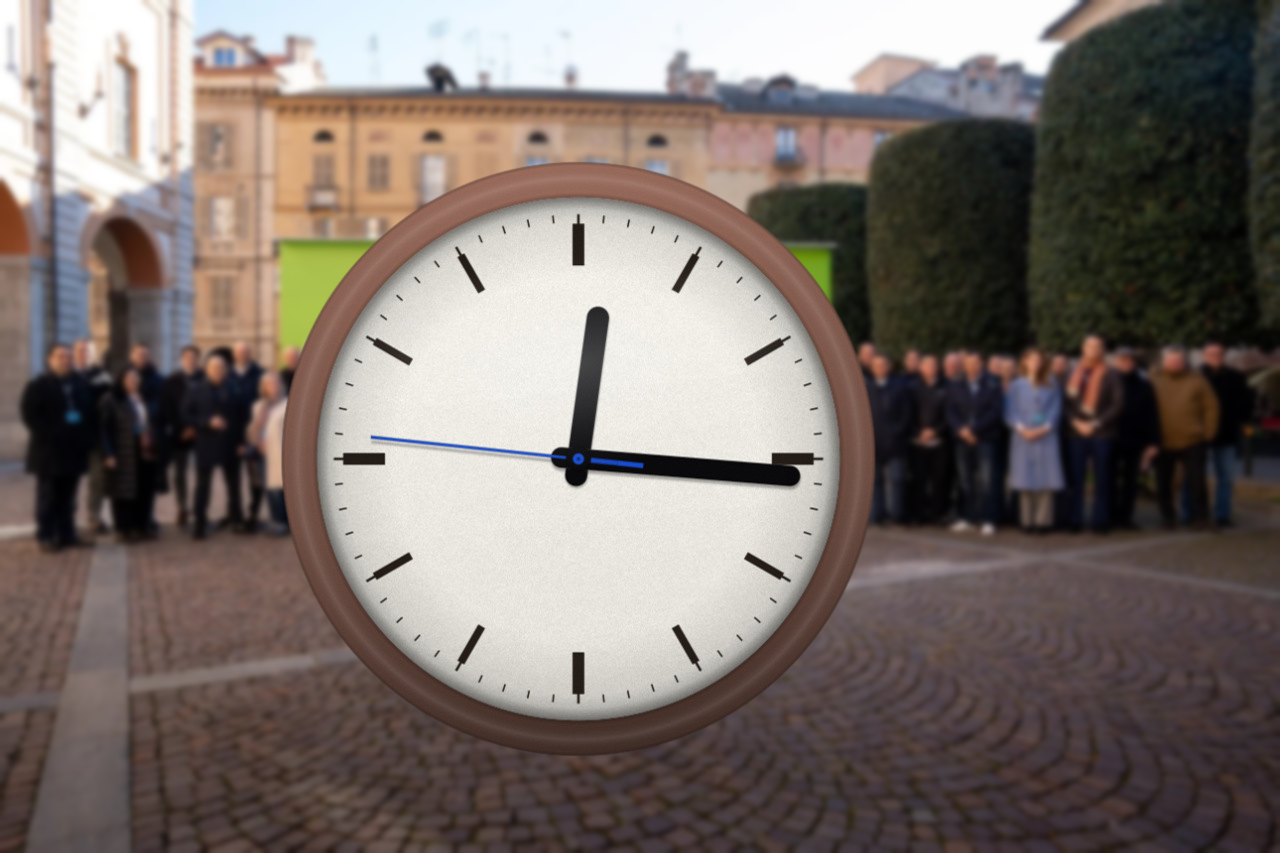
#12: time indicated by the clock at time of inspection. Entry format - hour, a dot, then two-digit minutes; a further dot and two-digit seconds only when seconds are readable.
12.15.46
